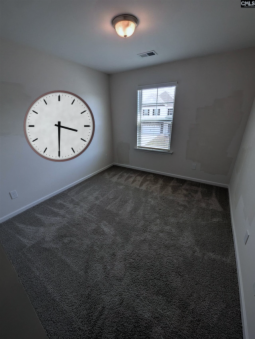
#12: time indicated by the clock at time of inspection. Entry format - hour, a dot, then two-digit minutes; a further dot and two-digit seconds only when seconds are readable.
3.30
